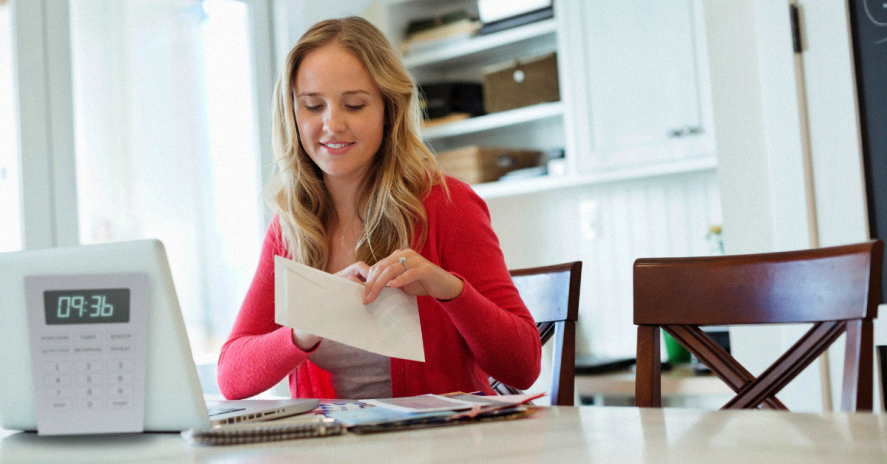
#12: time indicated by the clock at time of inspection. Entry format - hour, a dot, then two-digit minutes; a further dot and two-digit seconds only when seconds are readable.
9.36
